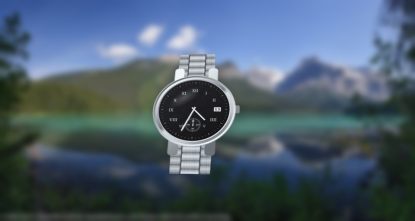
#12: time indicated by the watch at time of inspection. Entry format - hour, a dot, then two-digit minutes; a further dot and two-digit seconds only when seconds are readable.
4.34
